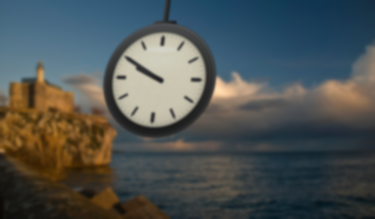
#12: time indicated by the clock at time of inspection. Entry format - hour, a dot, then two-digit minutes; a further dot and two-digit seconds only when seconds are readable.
9.50
